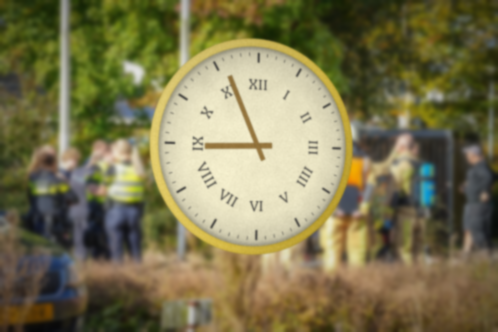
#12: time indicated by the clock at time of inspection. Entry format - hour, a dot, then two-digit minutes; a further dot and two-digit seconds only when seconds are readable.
8.56
